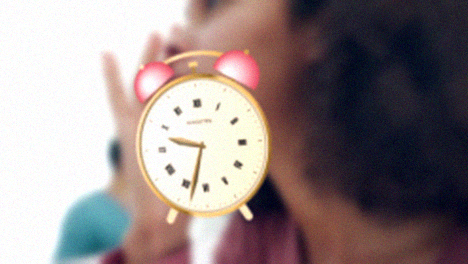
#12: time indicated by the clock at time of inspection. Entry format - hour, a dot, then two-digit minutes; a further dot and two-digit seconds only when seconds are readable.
9.33
